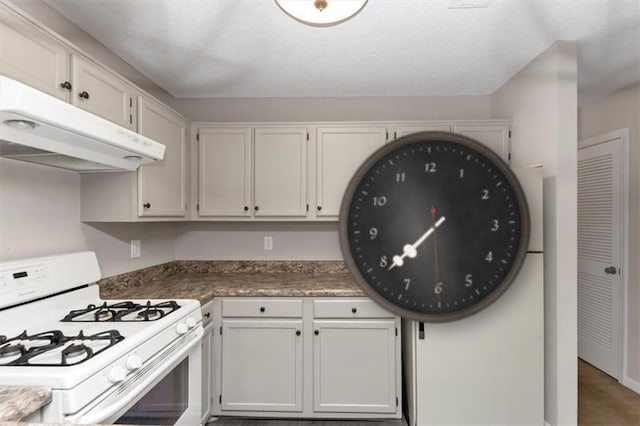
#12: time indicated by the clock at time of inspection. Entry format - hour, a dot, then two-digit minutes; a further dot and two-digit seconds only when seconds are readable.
7.38.30
